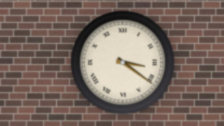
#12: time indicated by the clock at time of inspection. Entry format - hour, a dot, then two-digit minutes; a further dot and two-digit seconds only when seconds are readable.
3.21
